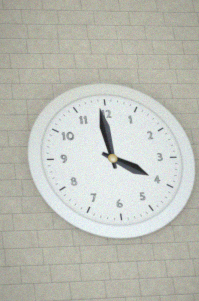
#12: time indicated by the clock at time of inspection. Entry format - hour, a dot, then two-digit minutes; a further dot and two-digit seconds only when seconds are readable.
3.59
